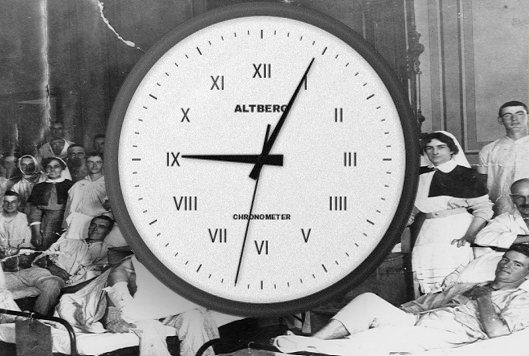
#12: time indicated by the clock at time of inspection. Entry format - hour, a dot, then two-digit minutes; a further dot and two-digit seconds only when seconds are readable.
9.04.32
